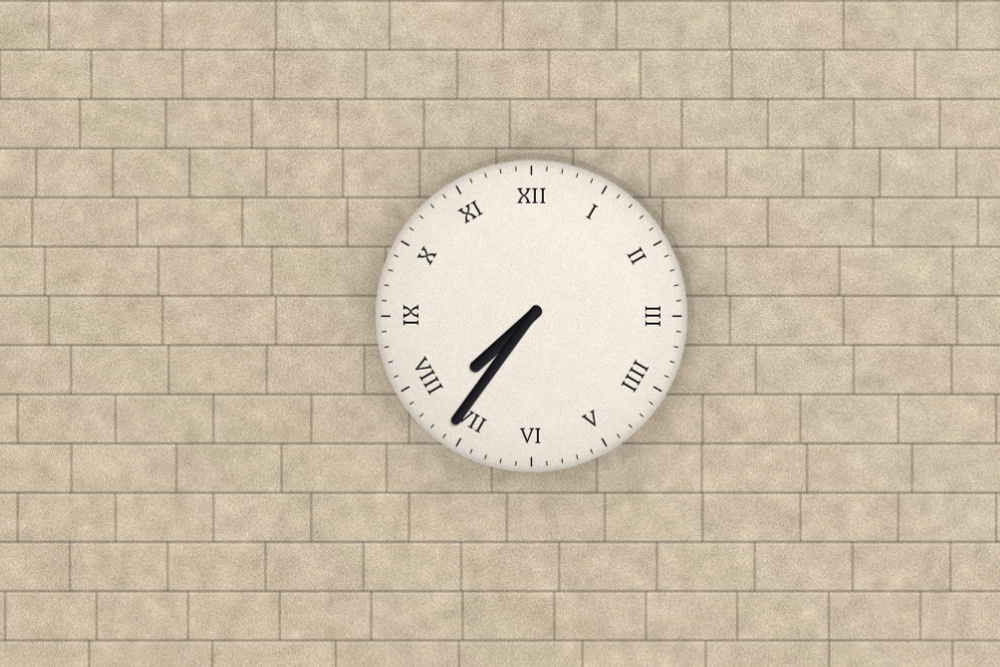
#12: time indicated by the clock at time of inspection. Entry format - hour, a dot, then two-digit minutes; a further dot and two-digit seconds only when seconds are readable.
7.36
